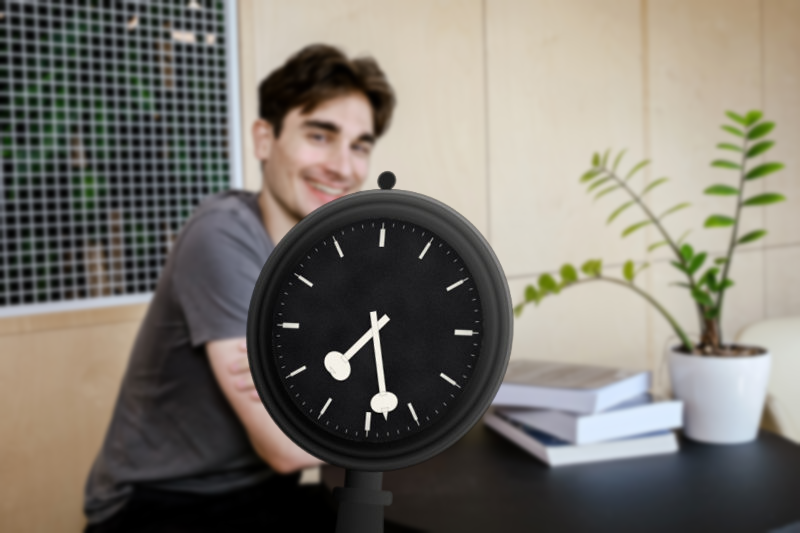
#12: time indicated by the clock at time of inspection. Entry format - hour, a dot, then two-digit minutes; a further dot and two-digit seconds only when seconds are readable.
7.28
